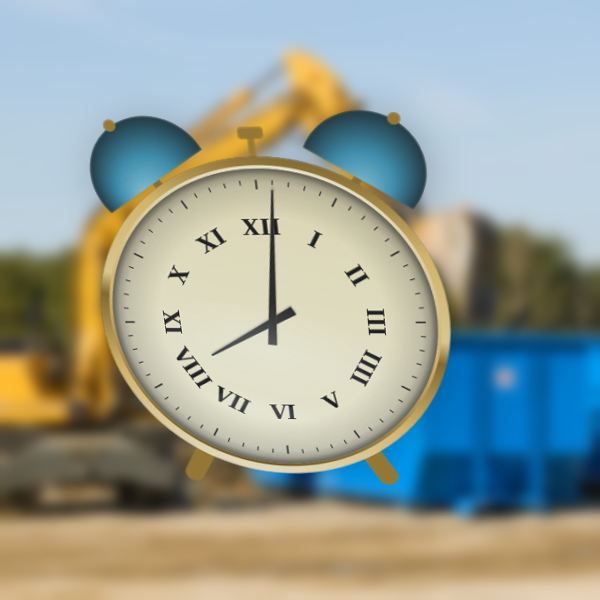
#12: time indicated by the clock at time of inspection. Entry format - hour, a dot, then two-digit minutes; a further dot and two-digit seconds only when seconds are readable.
8.01
